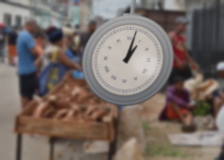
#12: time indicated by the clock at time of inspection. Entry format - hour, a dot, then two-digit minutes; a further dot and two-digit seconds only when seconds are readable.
1.02
